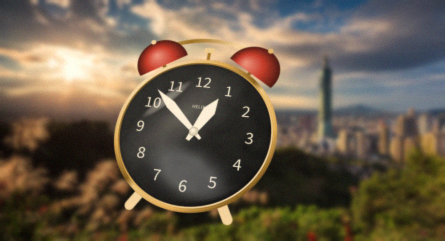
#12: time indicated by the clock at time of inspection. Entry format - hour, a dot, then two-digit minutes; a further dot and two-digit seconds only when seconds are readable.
12.52
